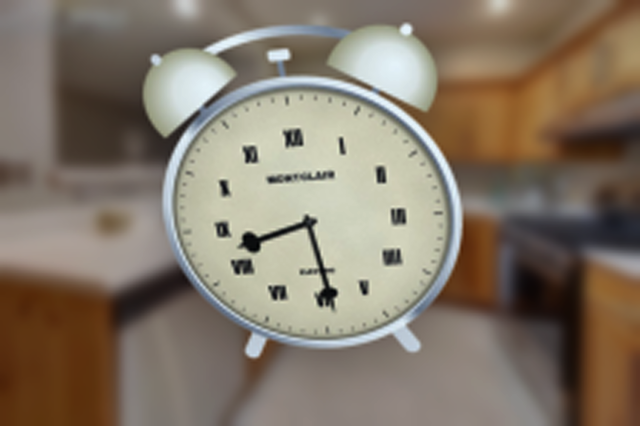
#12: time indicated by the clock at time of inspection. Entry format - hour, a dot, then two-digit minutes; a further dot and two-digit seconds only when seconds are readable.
8.29
